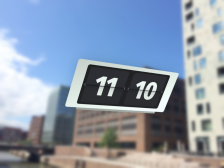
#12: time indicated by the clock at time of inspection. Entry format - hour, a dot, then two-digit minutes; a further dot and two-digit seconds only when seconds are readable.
11.10
